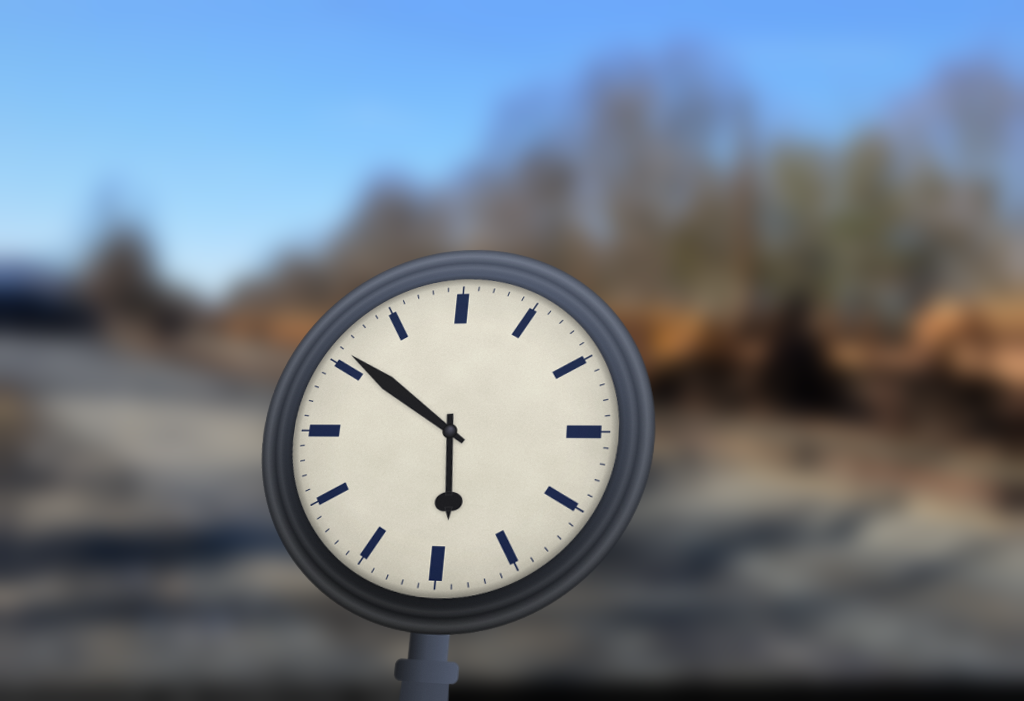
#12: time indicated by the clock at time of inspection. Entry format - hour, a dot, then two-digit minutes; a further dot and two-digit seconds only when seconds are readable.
5.51
